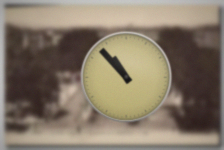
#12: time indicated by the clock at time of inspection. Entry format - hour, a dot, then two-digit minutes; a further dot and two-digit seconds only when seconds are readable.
10.53
